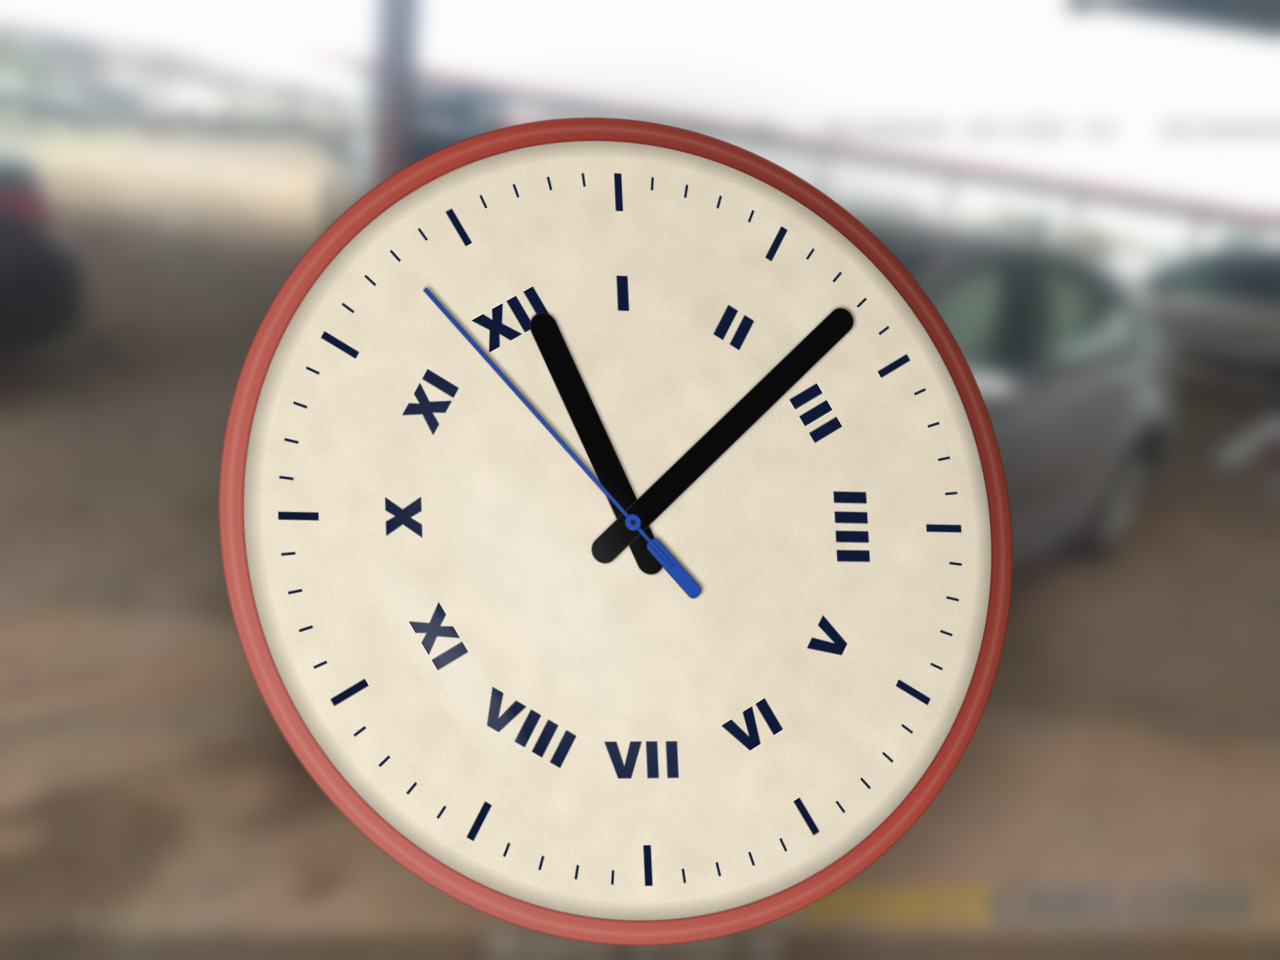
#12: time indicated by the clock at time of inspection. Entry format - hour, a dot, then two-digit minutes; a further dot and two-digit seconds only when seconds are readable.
12.12.58
